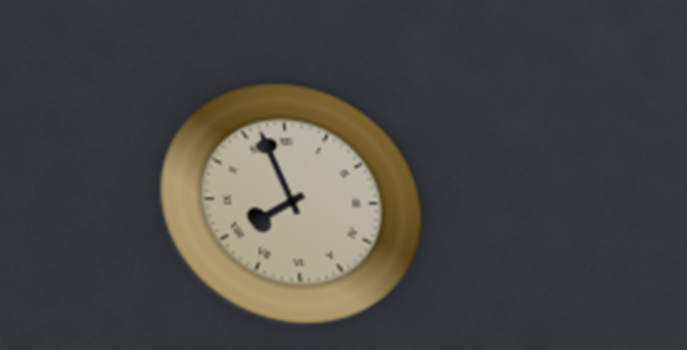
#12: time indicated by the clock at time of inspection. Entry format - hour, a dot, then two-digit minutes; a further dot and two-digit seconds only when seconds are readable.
7.57
